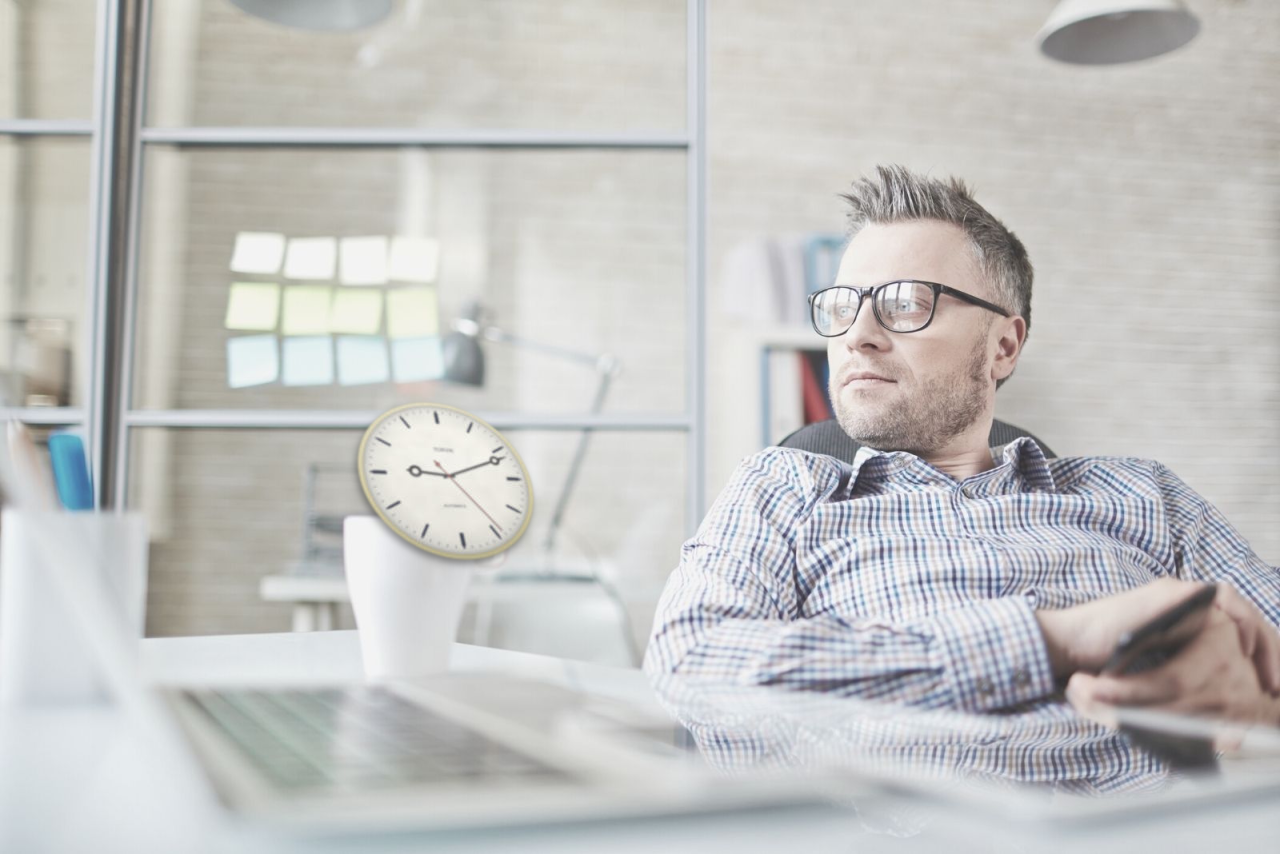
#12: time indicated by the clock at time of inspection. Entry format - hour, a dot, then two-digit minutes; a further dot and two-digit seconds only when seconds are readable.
9.11.24
